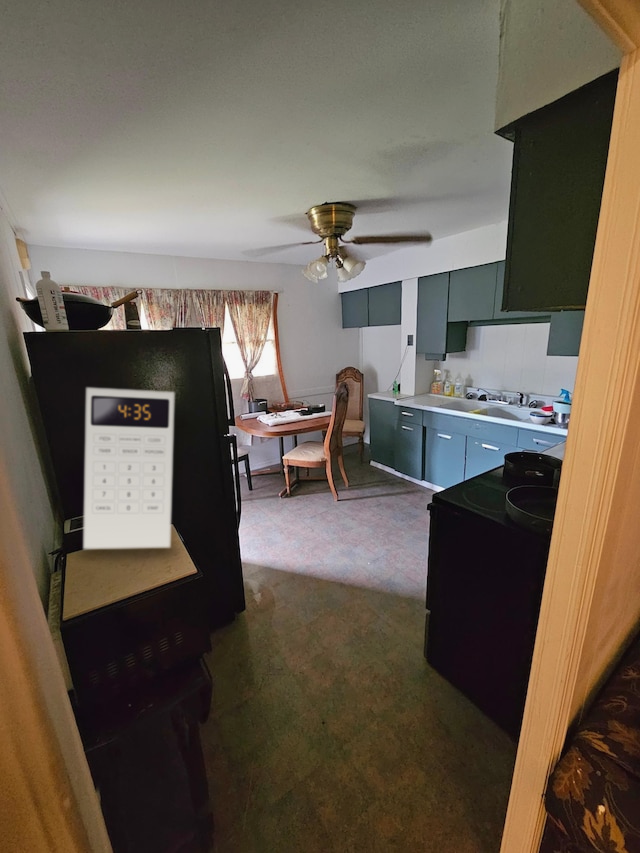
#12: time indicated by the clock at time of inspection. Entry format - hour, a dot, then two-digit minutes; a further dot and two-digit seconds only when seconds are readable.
4.35
